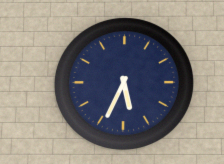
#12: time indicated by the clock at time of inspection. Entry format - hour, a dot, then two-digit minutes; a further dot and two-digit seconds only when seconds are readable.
5.34
